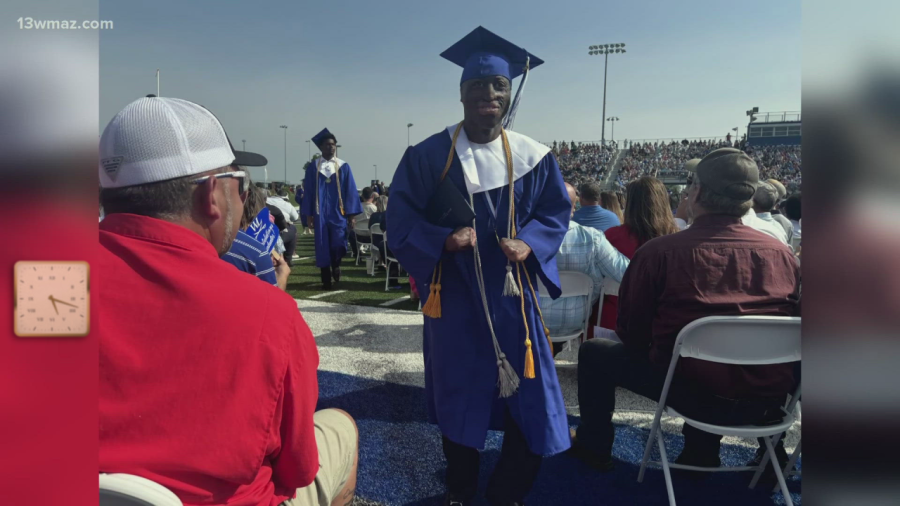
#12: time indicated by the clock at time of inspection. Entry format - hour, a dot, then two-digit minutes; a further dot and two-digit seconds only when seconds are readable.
5.18
